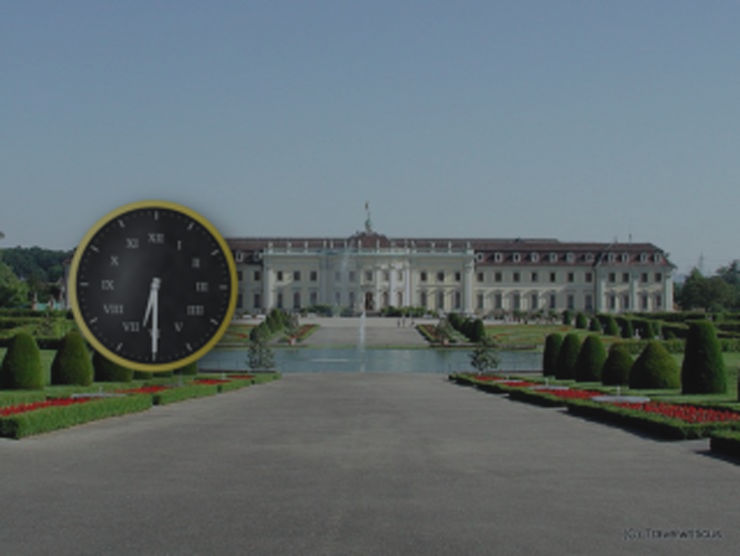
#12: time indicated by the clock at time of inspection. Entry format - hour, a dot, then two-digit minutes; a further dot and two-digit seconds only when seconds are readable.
6.30
